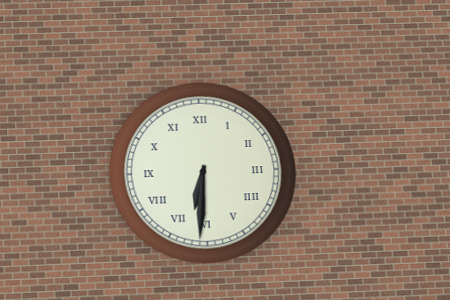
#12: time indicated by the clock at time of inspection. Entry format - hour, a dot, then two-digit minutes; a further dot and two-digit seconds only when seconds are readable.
6.31
